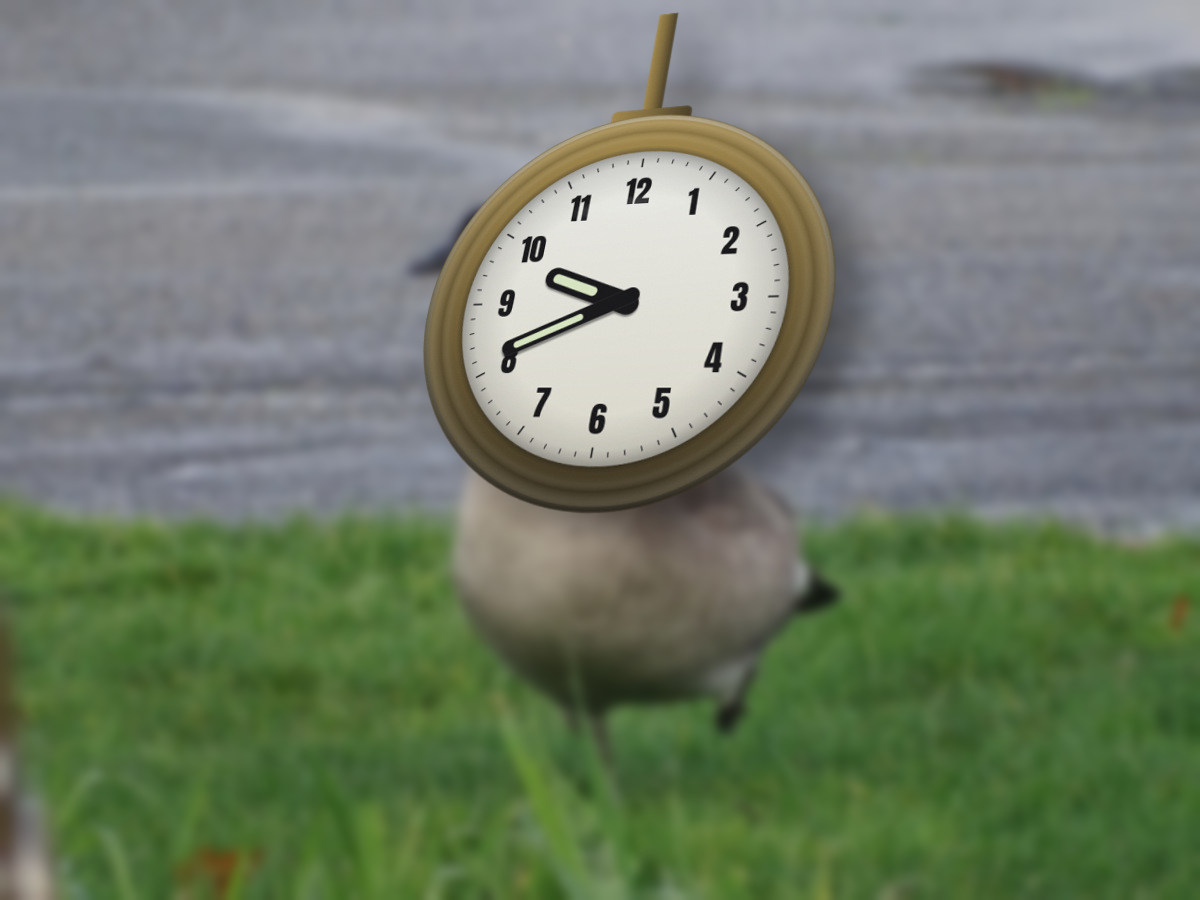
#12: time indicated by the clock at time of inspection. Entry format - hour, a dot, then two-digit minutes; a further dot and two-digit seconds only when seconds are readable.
9.41
